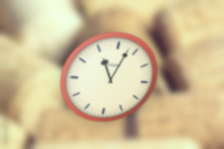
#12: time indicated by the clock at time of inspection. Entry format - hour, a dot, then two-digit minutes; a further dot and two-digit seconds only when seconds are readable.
11.03
